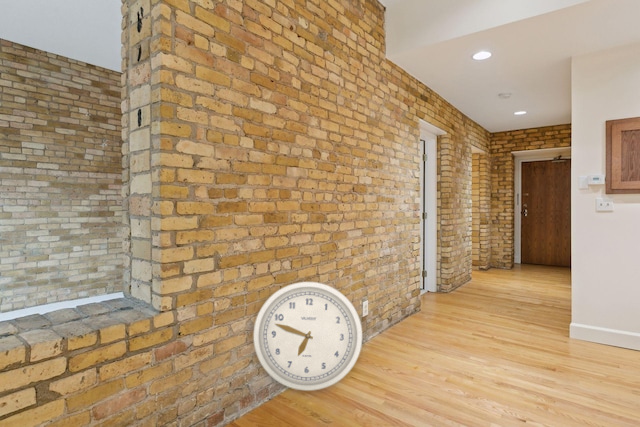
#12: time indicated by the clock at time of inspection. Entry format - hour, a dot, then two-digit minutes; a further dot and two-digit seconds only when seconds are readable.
6.48
